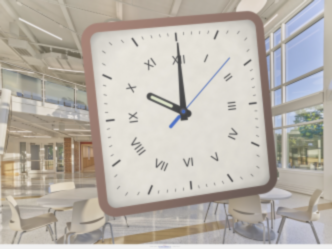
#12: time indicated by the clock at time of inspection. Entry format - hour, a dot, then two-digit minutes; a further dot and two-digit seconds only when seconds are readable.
10.00.08
